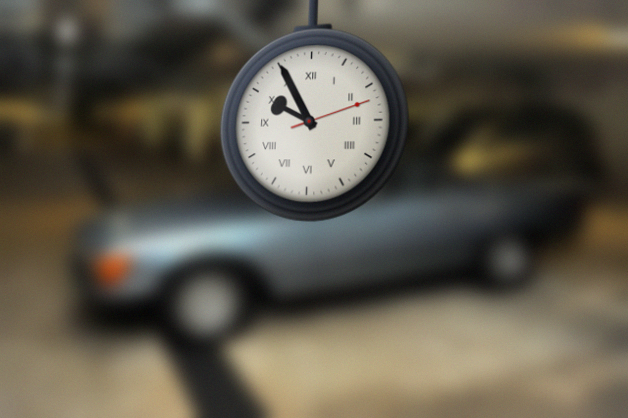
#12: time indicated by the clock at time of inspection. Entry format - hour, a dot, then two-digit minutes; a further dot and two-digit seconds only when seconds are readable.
9.55.12
